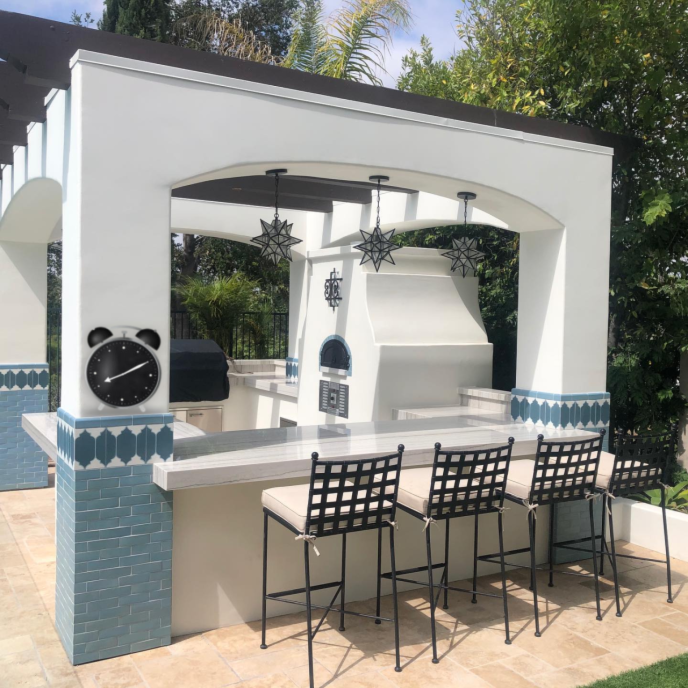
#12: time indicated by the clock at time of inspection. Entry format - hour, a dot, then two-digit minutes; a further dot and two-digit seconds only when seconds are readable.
8.10
